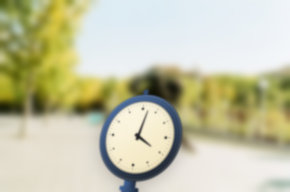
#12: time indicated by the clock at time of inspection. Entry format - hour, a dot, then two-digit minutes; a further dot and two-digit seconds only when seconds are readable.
4.02
